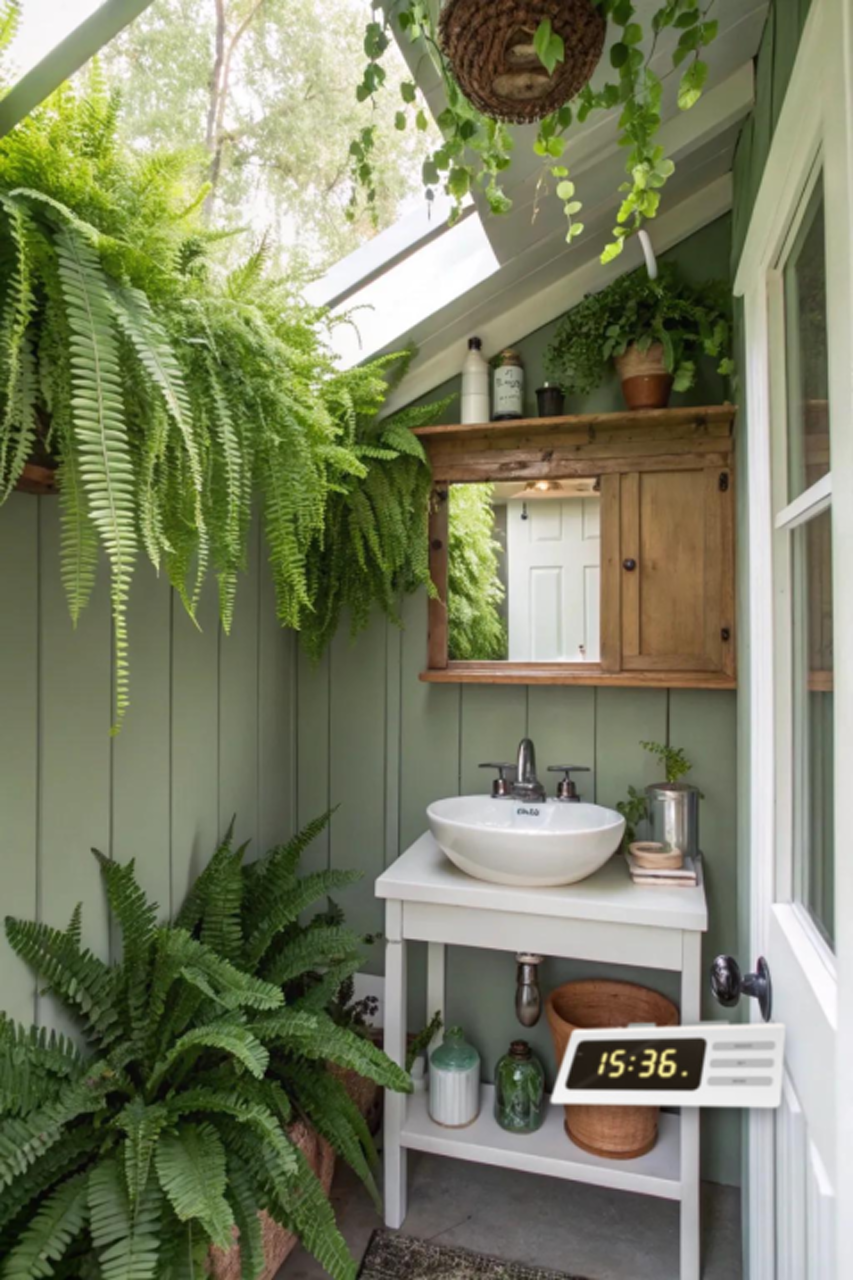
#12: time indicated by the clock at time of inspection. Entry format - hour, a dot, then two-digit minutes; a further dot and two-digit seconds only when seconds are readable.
15.36
